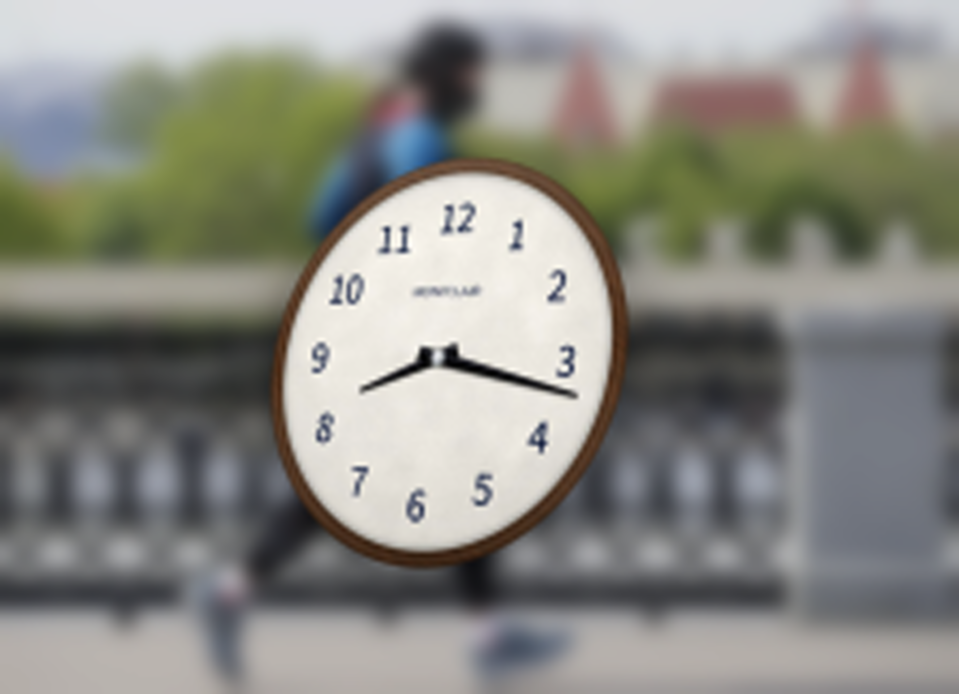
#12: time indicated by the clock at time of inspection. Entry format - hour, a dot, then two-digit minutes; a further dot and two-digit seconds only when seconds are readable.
8.17
